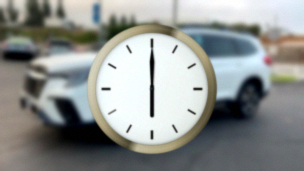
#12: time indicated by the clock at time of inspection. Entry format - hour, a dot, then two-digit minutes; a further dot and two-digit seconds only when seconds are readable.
6.00
